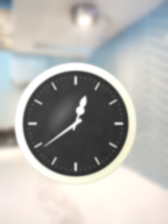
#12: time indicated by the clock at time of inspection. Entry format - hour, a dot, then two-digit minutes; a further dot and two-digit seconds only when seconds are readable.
12.39
